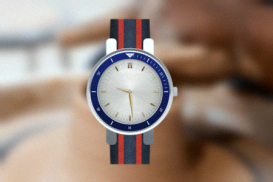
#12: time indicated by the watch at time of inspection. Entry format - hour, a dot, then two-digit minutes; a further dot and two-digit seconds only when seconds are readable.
9.29
